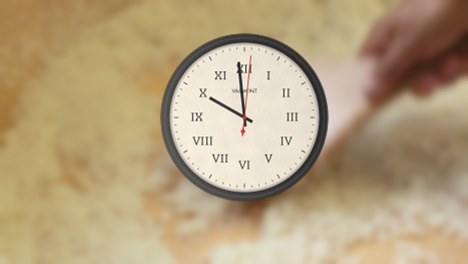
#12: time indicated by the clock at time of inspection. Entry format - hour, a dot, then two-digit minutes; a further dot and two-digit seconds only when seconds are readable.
9.59.01
